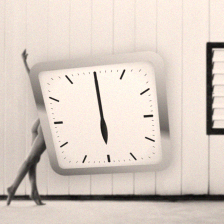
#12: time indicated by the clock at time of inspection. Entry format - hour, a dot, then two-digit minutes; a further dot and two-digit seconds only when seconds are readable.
6.00
